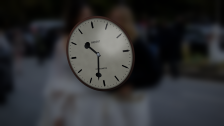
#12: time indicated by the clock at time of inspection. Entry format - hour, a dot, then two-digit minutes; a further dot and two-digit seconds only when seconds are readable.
10.32
